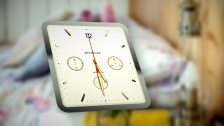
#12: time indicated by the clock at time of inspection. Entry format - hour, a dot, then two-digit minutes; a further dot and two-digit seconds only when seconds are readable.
5.30
